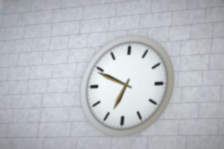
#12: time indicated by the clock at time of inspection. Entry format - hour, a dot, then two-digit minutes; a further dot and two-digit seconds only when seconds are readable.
6.49
